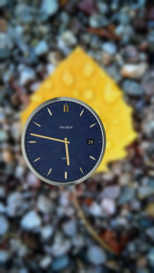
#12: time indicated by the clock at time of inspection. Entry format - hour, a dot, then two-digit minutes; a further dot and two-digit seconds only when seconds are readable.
5.47
